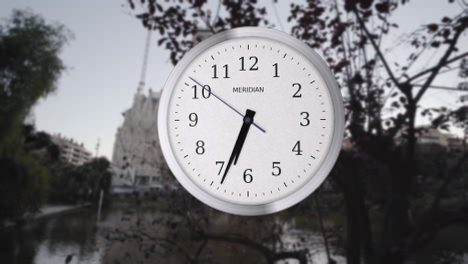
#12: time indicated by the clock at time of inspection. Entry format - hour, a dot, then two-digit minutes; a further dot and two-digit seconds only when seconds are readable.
6.33.51
